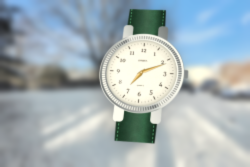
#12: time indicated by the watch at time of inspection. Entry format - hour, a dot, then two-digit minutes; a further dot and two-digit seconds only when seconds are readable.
7.11
